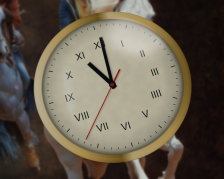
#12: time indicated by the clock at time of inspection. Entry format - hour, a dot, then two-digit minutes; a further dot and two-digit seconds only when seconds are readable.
11.00.37
